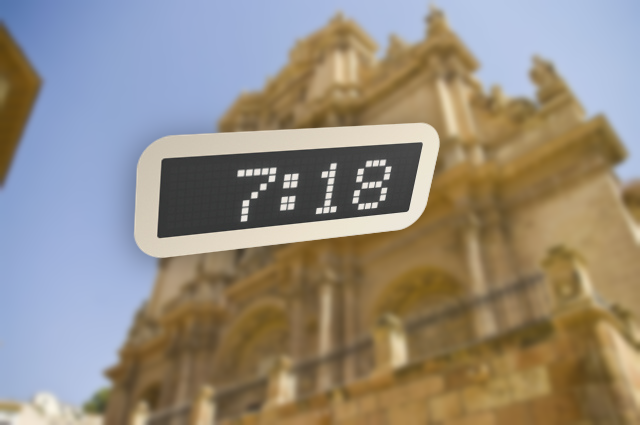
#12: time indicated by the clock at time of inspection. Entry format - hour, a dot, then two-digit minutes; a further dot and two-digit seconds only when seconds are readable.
7.18
